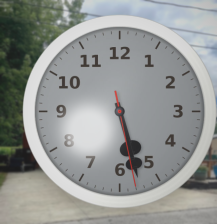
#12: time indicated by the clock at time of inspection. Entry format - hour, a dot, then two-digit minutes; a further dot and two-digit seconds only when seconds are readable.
5.27.28
